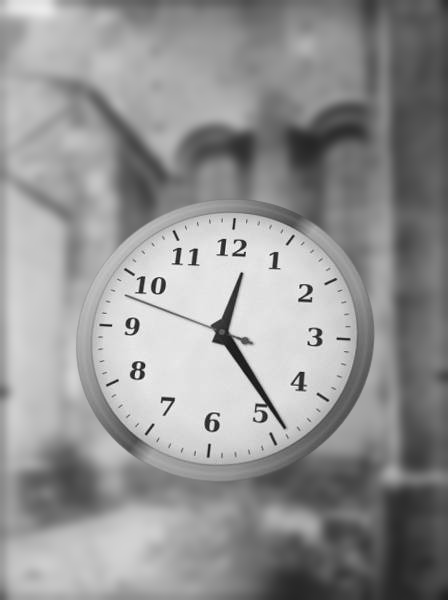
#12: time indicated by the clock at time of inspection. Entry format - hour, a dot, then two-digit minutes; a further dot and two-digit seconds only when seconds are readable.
12.23.48
